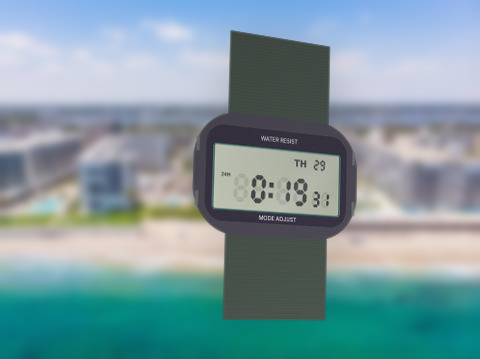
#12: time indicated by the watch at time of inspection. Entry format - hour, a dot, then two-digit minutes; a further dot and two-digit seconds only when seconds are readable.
0.19.31
